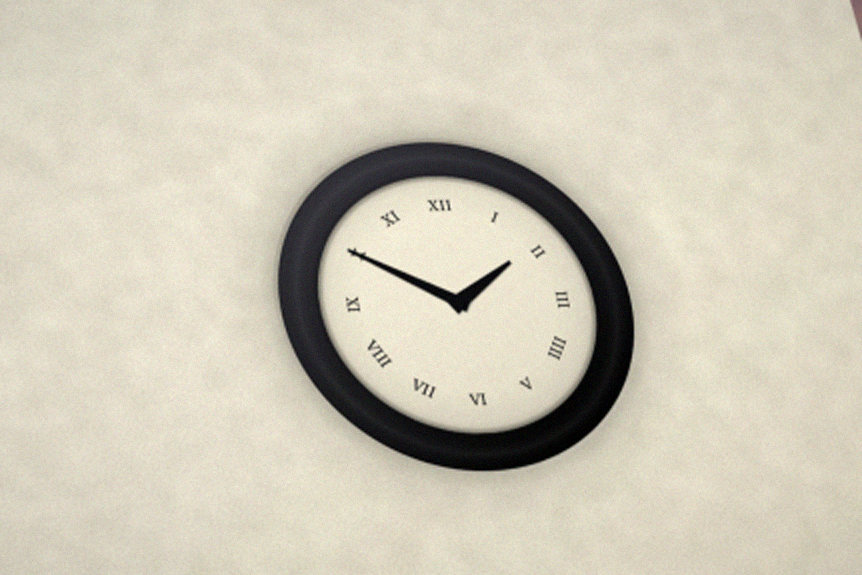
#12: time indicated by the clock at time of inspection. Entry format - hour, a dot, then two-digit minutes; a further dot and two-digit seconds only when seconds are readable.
1.50
